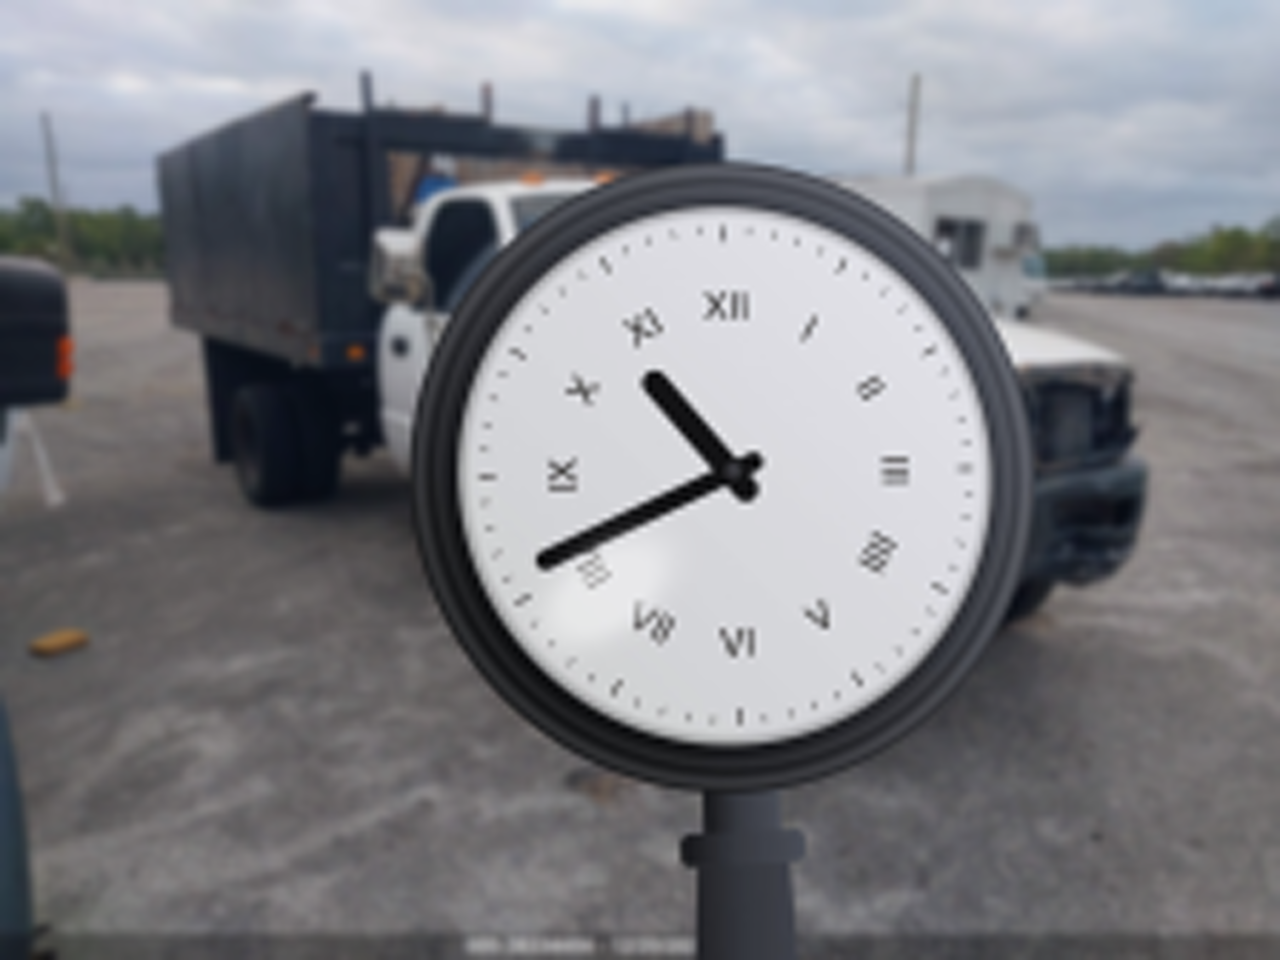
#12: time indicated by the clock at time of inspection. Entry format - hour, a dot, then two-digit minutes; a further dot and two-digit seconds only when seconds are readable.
10.41
